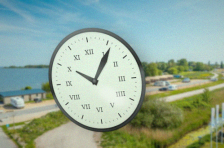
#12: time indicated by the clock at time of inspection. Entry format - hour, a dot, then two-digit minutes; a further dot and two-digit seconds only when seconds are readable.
10.06
